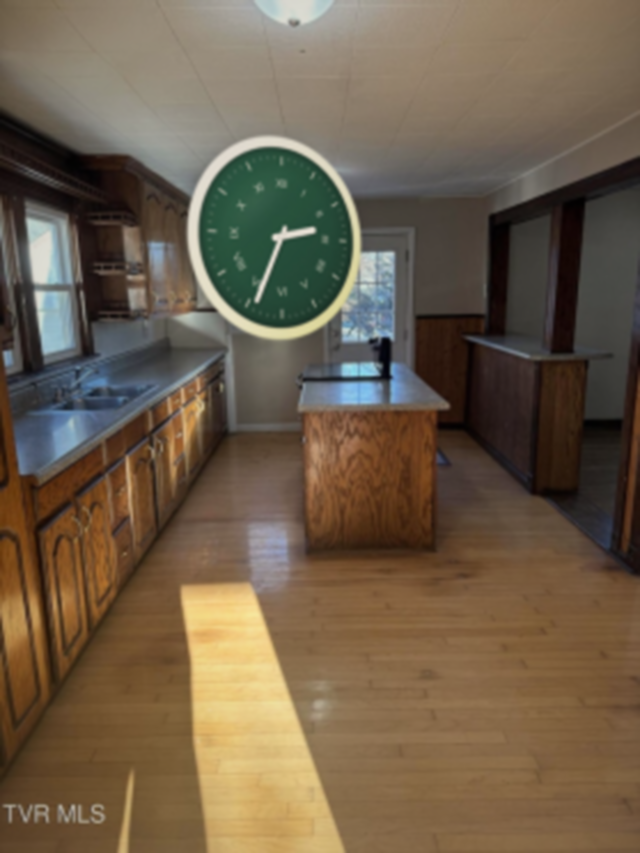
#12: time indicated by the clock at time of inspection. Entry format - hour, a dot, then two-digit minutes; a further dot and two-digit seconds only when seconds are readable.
2.34
